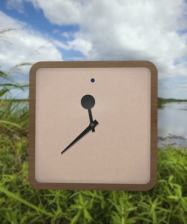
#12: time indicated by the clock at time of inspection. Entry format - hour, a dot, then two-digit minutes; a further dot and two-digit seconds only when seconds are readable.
11.38
